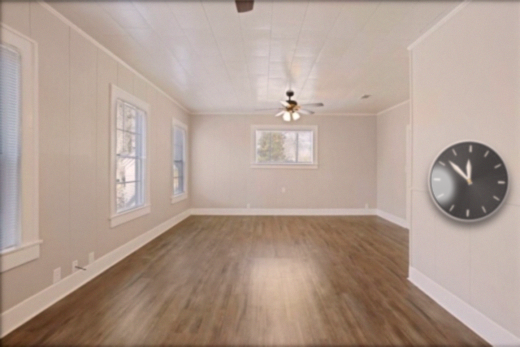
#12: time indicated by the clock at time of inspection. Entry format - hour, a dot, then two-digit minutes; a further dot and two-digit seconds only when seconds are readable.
11.52
